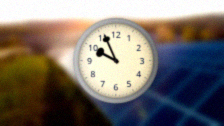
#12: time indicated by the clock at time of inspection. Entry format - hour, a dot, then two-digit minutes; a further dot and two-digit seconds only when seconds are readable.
9.56
